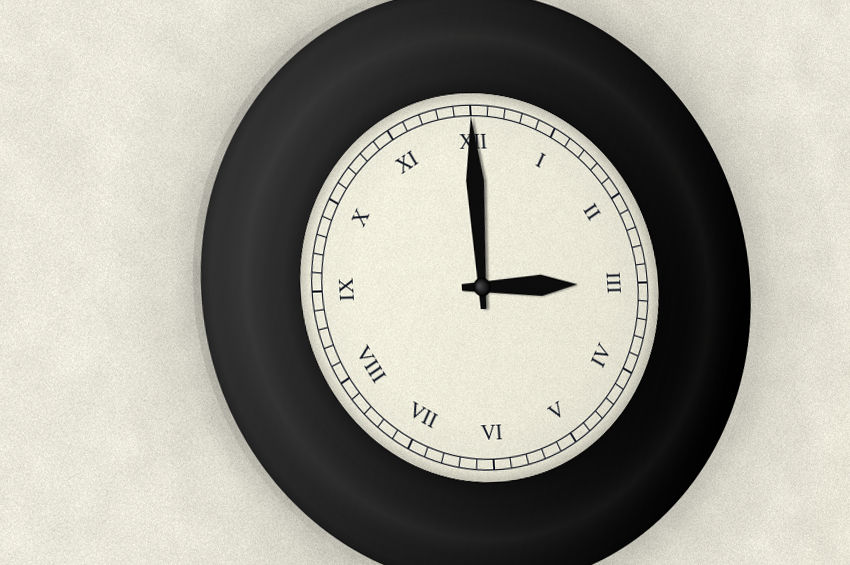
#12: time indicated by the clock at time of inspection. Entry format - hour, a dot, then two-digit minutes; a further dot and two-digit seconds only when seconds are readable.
3.00
